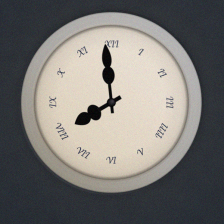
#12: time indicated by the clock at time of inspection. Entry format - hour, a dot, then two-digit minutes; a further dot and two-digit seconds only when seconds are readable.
7.59
